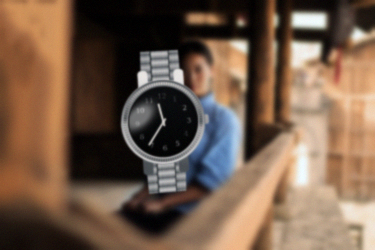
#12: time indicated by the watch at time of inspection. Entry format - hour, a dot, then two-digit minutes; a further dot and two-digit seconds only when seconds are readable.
11.36
